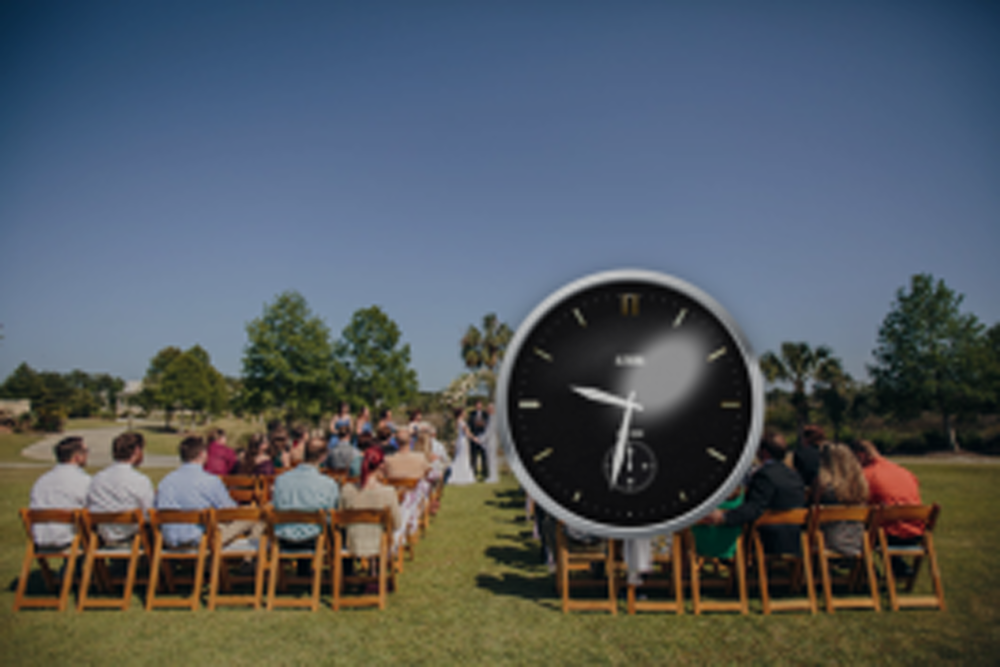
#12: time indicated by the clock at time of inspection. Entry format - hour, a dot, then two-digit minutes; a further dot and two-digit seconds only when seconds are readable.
9.32
